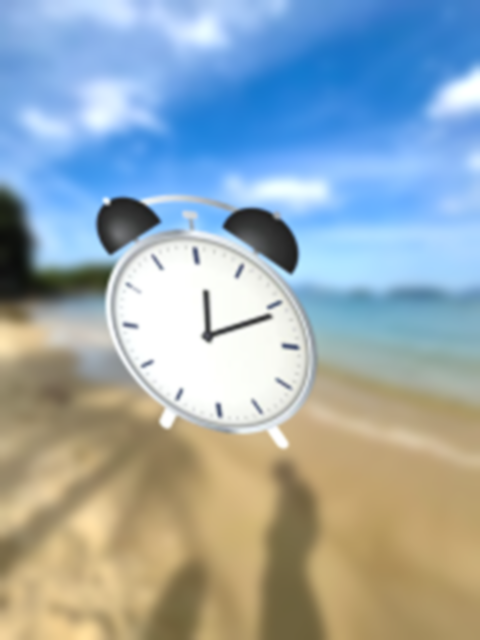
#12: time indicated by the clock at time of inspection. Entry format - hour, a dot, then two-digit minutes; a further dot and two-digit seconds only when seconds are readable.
12.11
